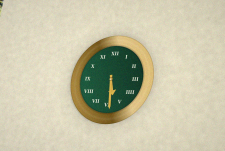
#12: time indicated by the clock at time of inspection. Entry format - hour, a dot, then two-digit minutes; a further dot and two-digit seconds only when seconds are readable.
5.29
